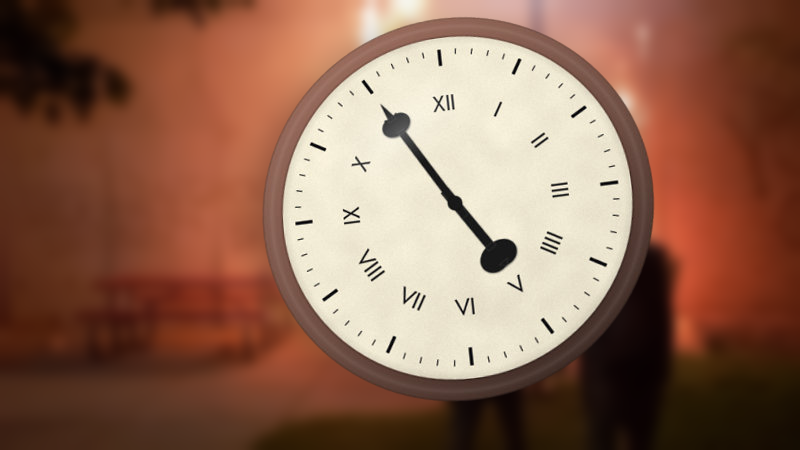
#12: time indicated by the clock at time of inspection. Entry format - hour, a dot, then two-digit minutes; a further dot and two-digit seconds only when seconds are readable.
4.55
